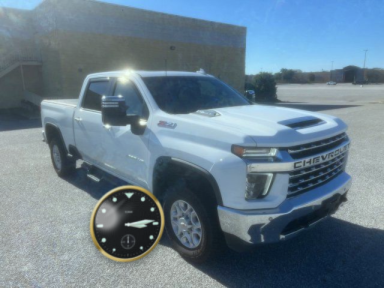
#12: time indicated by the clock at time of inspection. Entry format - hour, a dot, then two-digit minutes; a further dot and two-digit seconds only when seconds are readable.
3.14
